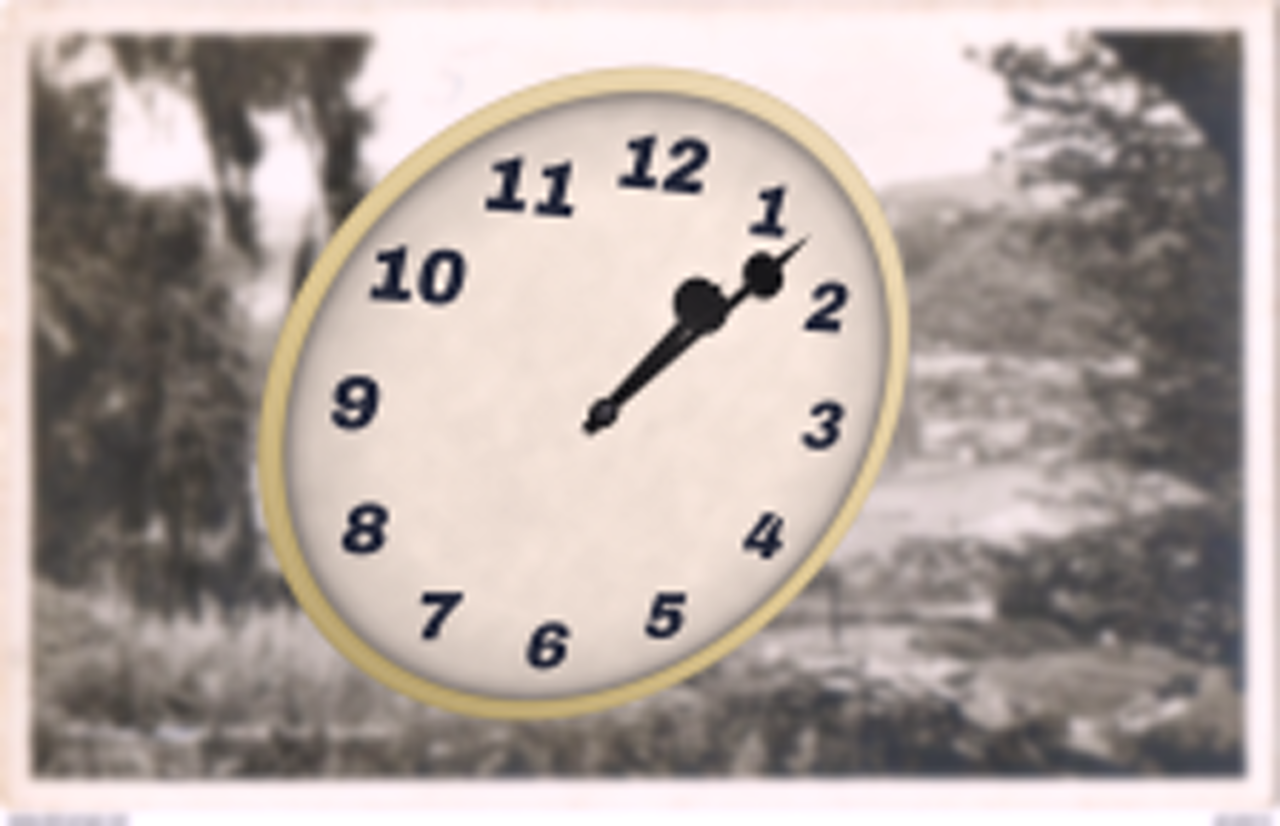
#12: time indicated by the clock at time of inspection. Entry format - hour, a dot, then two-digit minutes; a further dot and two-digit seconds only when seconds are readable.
1.07
